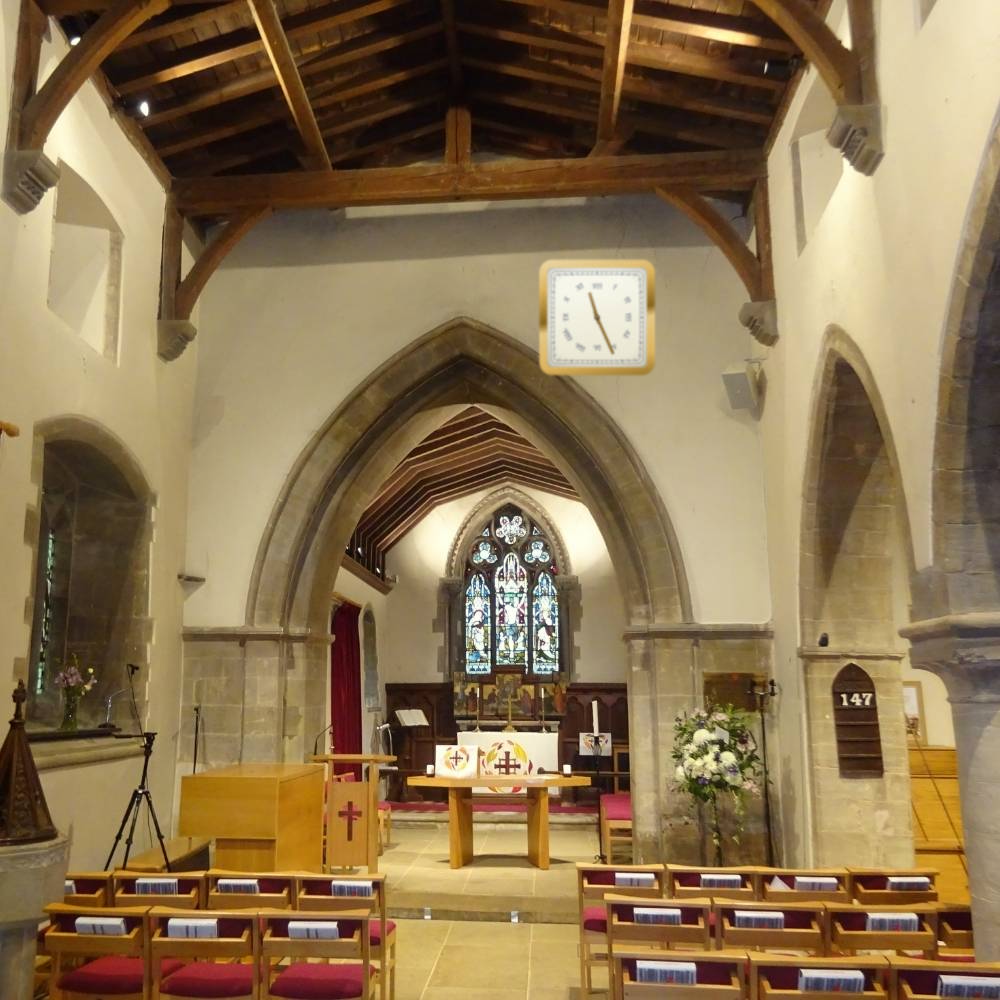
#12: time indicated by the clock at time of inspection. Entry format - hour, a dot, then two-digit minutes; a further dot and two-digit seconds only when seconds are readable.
11.26
